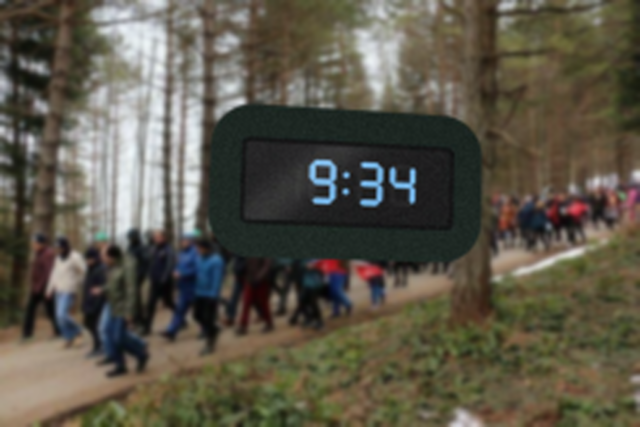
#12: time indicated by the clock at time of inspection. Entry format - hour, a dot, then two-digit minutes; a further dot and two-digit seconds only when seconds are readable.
9.34
